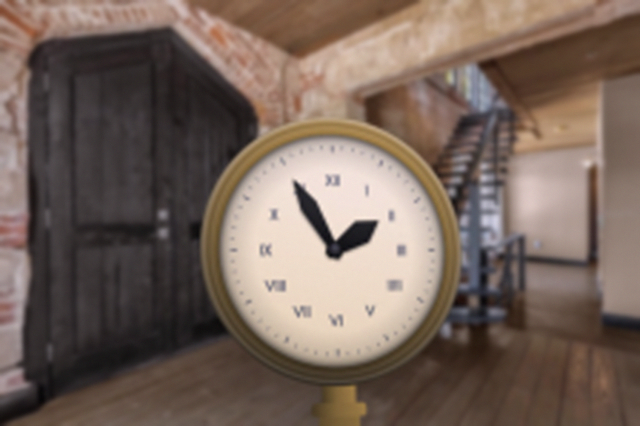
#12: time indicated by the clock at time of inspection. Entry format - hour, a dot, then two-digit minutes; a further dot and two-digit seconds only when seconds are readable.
1.55
